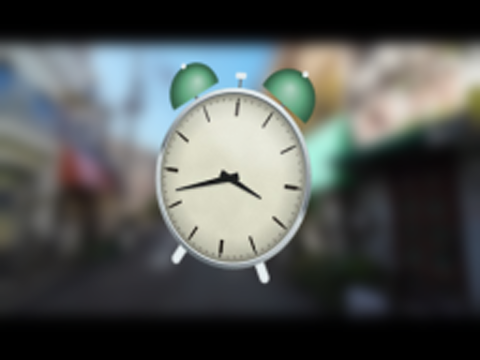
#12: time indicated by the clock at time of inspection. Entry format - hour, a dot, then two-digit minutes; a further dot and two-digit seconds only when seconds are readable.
3.42
